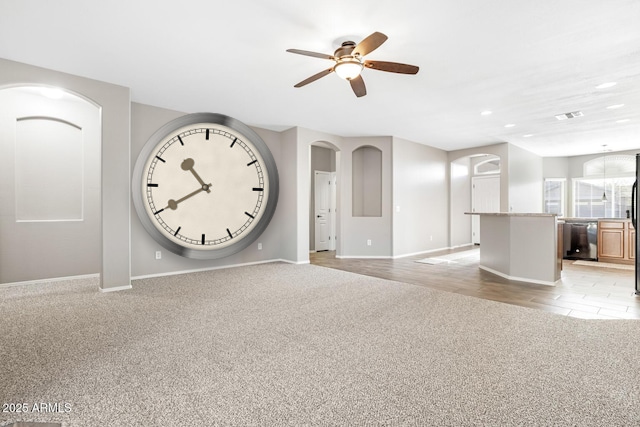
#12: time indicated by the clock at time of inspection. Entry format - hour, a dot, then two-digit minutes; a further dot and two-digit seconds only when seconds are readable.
10.40
